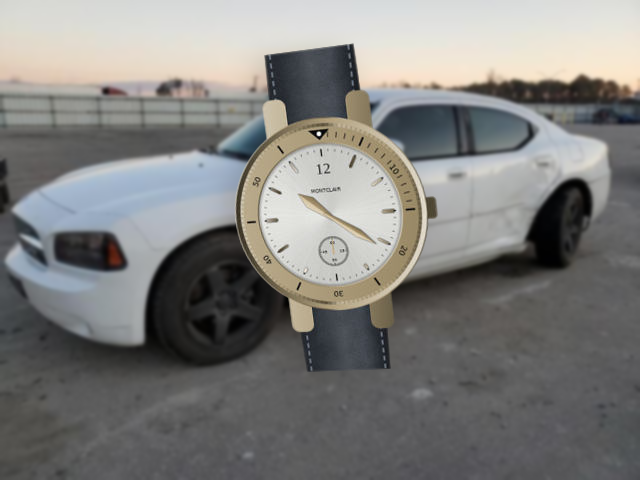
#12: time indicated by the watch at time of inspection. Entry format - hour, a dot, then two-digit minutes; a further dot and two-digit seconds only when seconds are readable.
10.21
